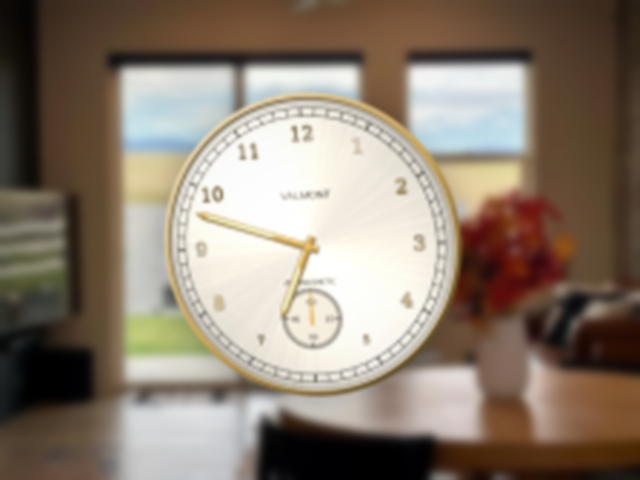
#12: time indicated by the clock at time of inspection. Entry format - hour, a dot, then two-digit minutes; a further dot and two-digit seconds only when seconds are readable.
6.48
